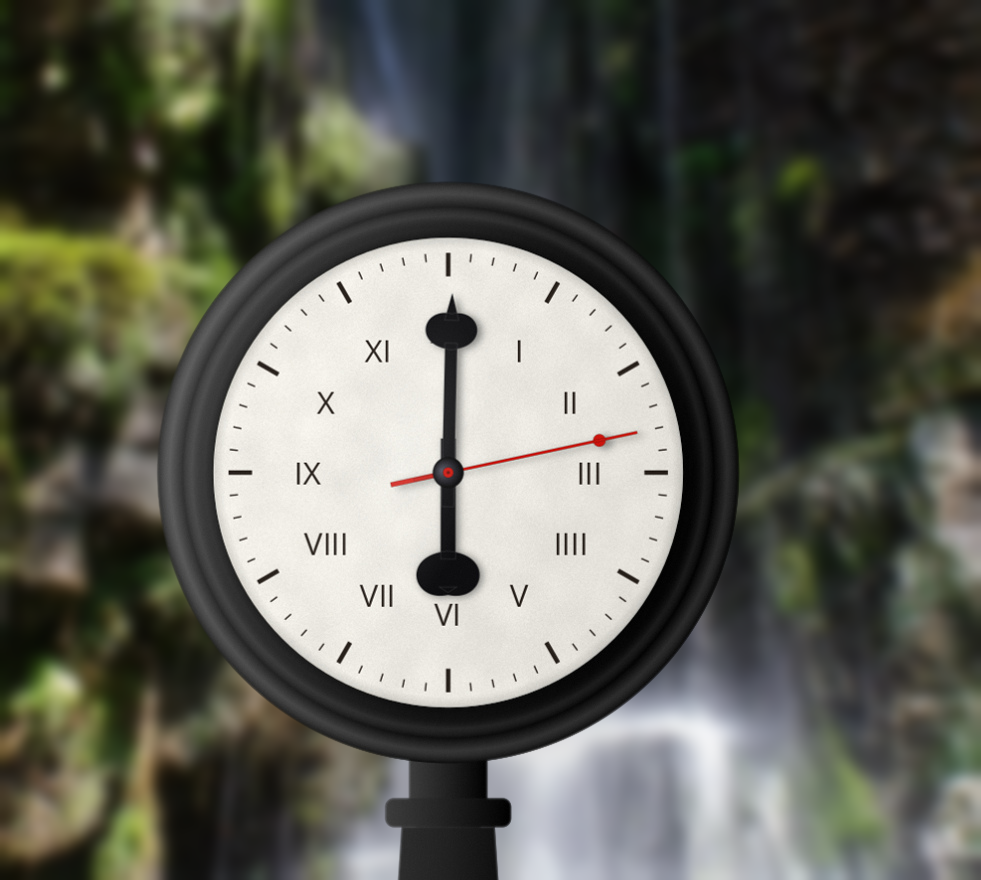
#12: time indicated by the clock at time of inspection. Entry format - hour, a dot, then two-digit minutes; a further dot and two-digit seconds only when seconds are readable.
6.00.13
